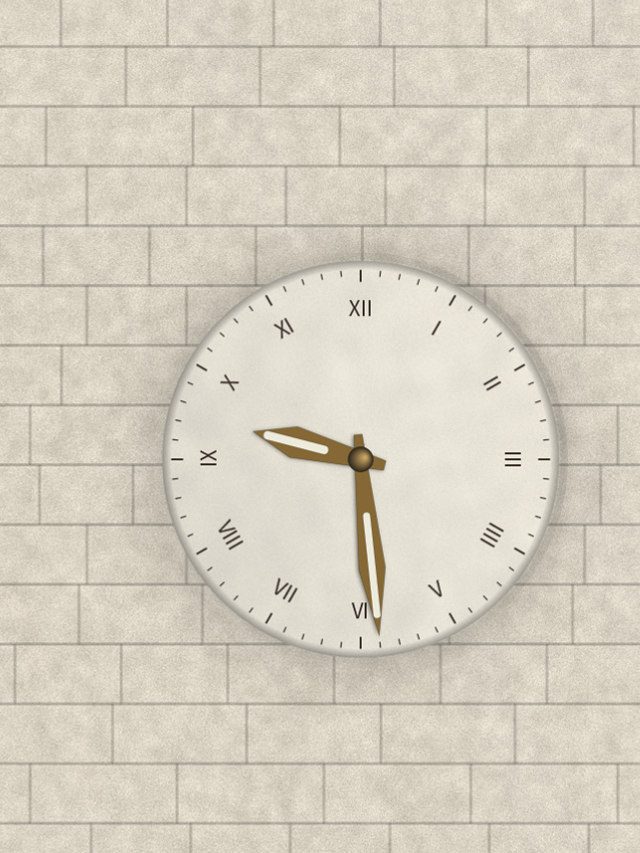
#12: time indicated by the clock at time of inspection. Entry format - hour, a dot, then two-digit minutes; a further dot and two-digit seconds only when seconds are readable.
9.29
